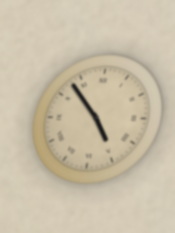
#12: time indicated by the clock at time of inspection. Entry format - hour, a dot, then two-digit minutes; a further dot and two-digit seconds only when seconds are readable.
4.53
